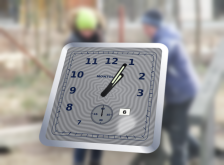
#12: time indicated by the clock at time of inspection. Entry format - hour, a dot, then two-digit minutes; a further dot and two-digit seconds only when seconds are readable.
1.04
